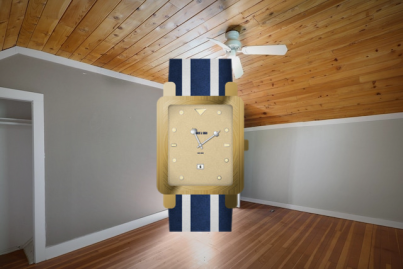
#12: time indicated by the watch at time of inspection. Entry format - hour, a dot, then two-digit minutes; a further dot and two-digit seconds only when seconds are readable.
11.09
